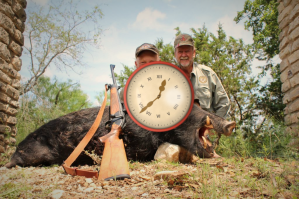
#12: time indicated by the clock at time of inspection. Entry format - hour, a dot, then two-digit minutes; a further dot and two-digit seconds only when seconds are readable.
12.38
